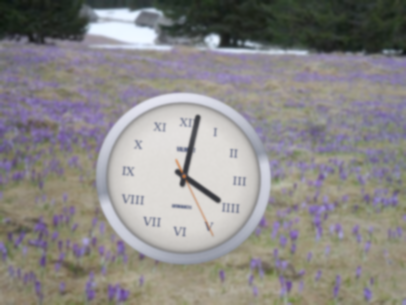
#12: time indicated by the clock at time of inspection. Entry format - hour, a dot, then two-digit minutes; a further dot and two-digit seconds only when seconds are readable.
4.01.25
